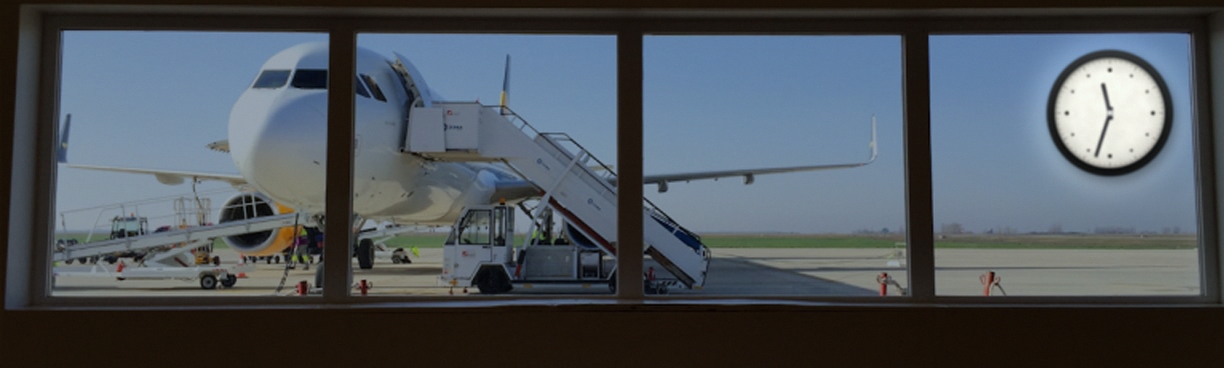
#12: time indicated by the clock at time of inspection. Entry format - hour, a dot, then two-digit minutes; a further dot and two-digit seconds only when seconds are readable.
11.33
